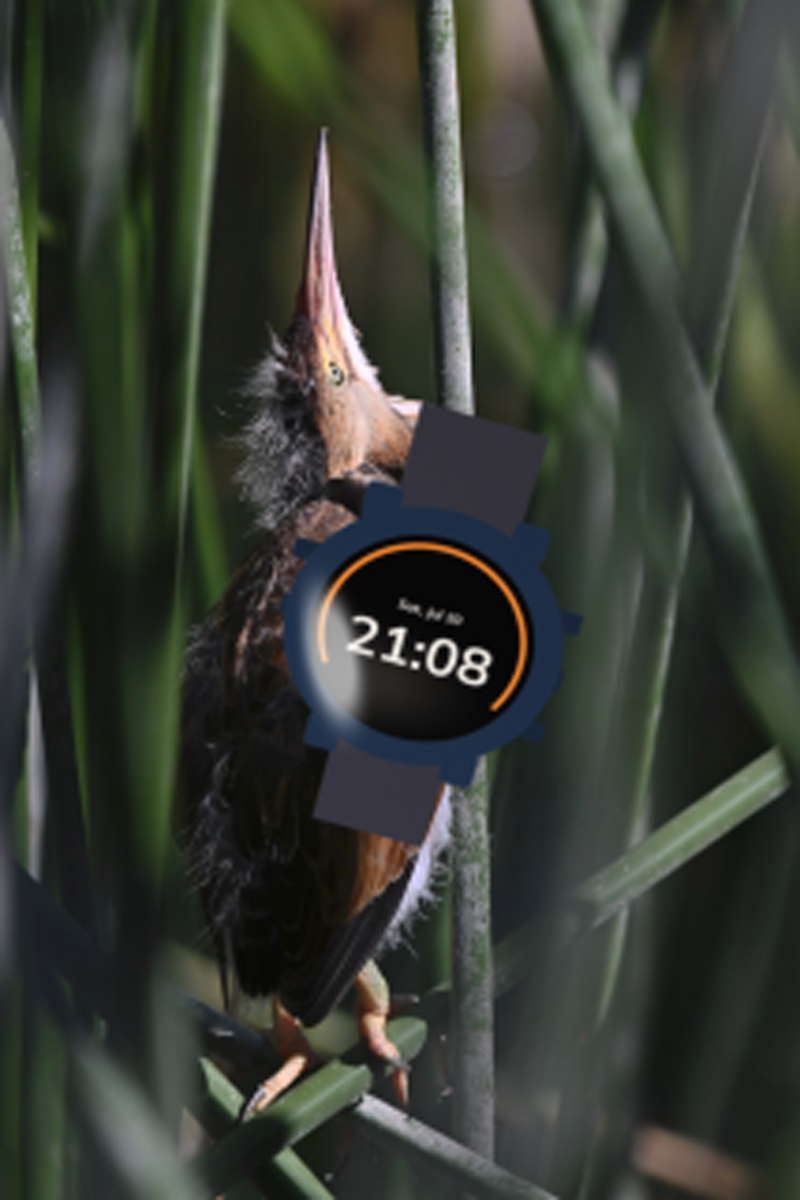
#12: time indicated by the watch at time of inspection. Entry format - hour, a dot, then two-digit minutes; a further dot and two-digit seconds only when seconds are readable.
21.08
